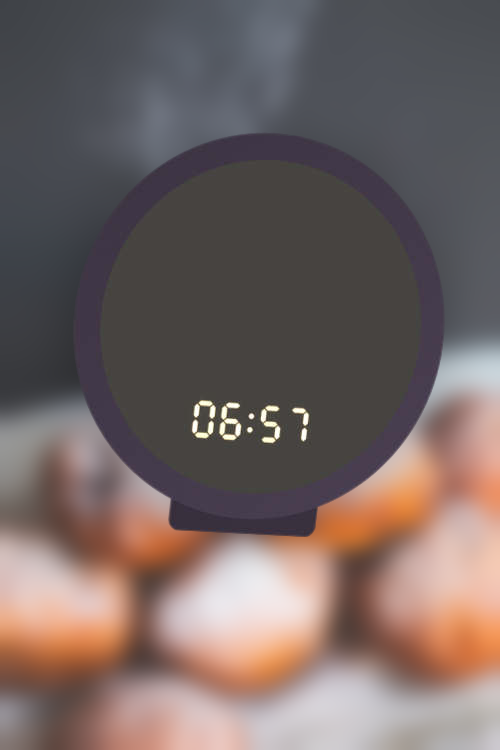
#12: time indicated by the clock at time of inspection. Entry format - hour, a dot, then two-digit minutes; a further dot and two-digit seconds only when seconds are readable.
6.57
